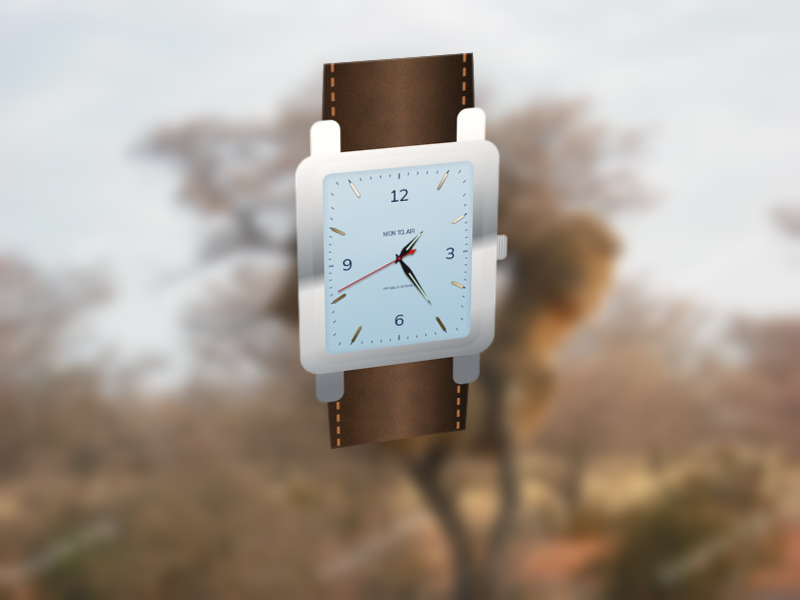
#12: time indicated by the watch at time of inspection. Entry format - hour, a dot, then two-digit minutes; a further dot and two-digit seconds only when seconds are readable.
1.24.41
